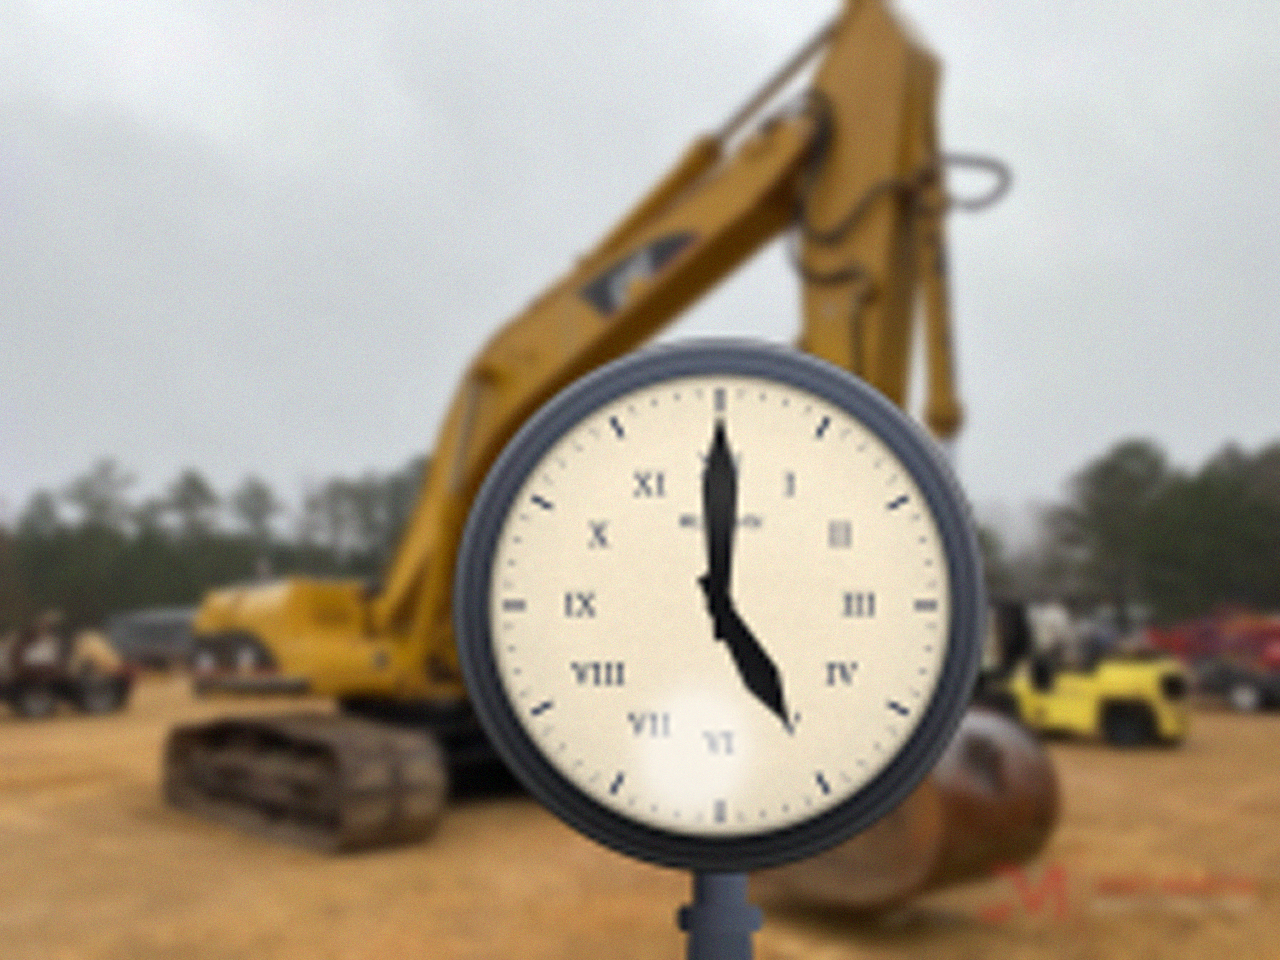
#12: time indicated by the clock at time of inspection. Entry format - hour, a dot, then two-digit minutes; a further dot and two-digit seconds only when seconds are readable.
5.00
